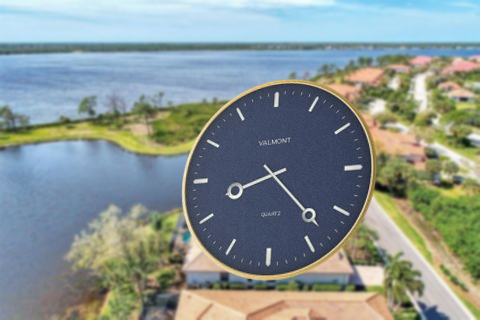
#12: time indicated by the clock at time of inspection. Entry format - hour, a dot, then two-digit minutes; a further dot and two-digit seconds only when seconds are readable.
8.23
